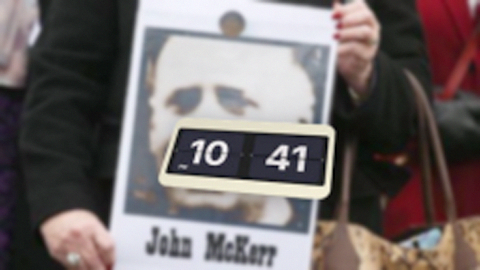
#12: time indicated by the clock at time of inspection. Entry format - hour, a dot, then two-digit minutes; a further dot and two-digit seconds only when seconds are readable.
10.41
